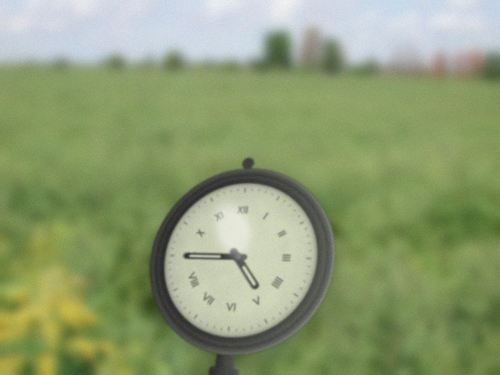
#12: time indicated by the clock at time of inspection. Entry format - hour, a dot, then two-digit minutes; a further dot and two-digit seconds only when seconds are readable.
4.45
